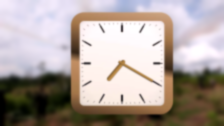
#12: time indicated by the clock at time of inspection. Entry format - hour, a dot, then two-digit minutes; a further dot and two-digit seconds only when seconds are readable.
7.20
